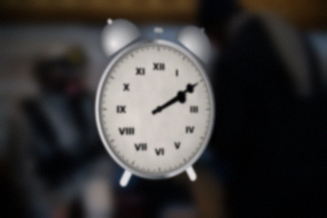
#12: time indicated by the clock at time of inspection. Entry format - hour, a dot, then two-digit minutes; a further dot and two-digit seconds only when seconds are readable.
2.10
